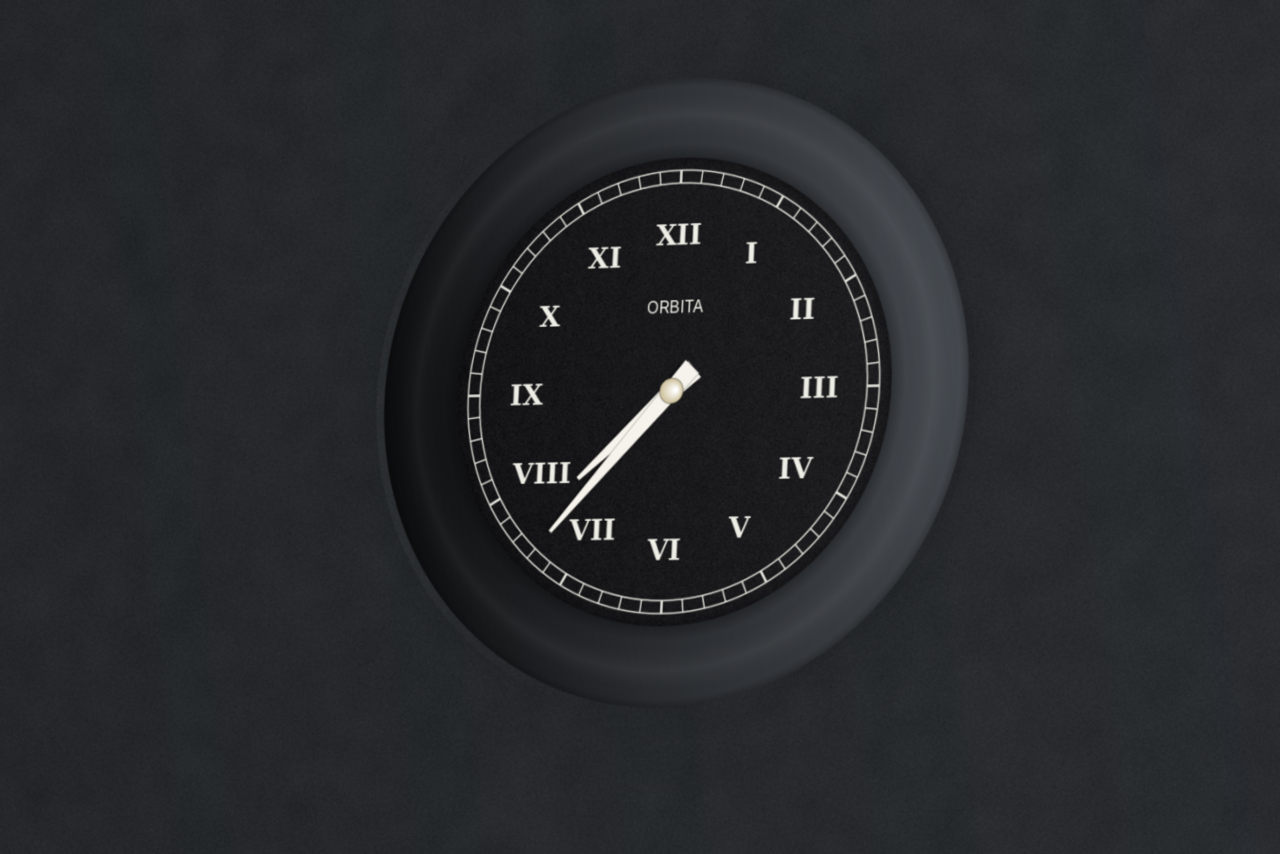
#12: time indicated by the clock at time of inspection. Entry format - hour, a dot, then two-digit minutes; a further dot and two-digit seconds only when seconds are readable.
7.37
